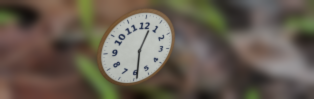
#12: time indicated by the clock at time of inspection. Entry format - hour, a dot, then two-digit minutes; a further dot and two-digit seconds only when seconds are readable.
12.29
